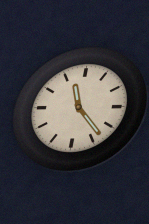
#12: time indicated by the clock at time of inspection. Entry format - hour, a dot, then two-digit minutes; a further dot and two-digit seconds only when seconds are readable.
11.23
